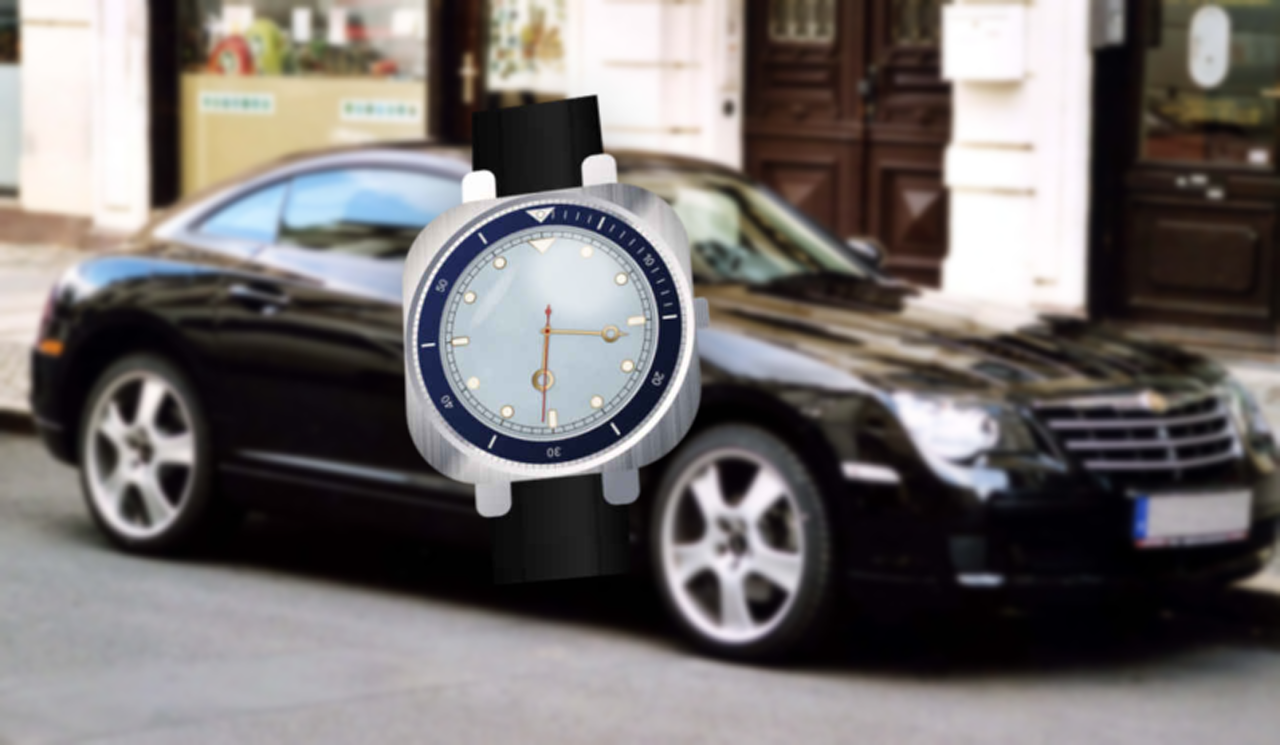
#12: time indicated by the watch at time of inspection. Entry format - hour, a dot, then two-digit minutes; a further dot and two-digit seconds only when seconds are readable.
6.16.31
